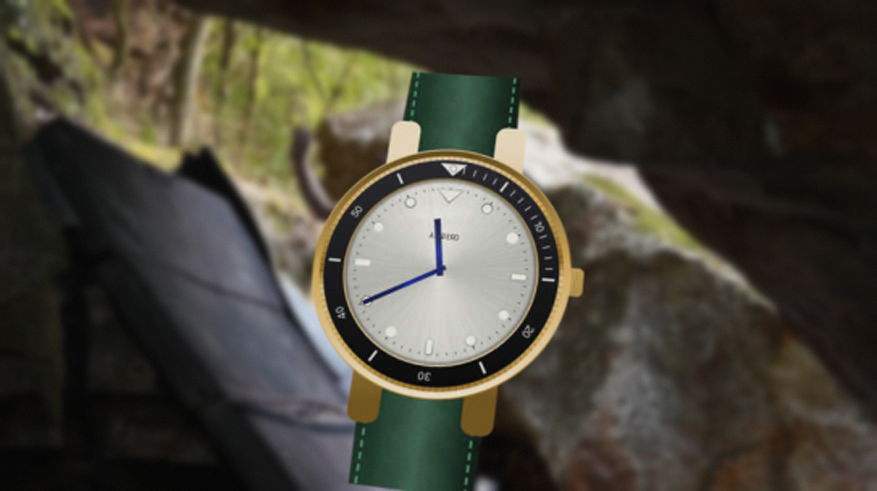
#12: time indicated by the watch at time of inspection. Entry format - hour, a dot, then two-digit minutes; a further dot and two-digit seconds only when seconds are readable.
11.40
